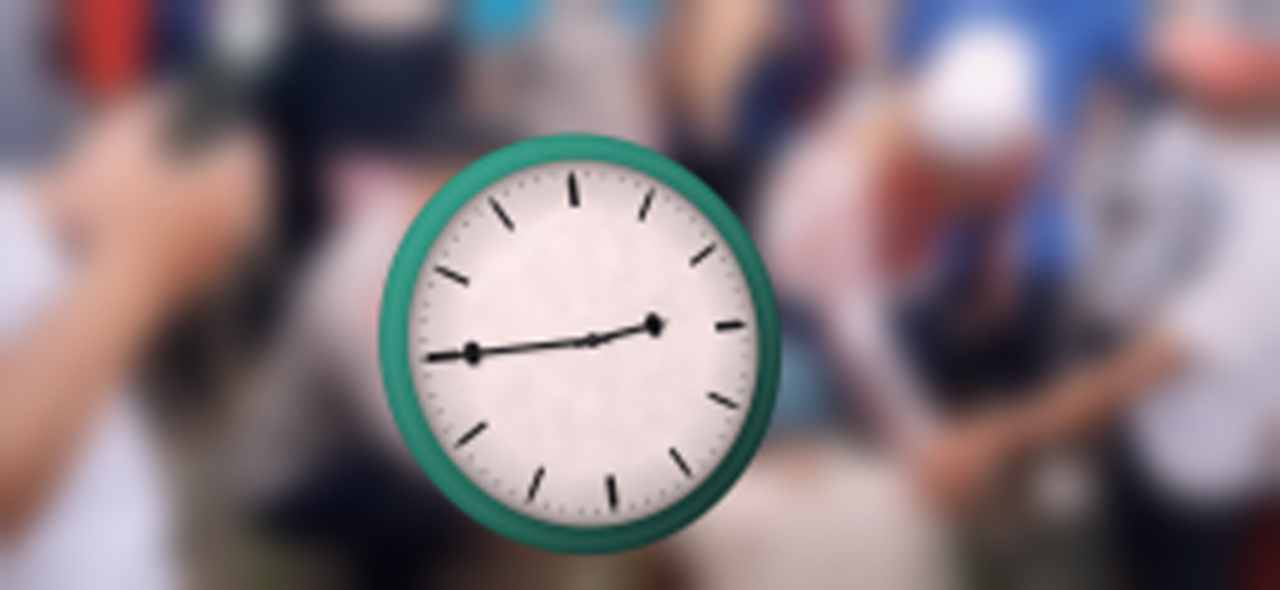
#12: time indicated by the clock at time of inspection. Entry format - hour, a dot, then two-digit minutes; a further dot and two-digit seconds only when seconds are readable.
2.45
